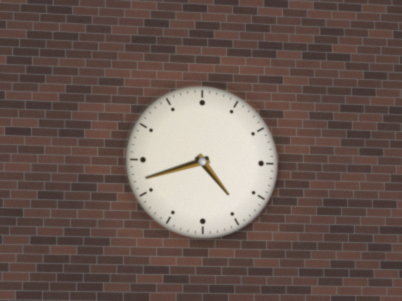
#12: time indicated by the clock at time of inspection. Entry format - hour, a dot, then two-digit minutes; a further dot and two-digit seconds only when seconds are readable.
4.42
